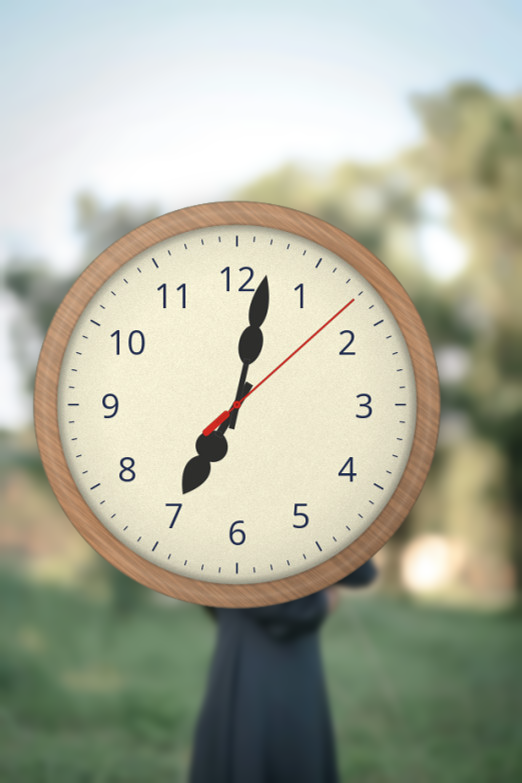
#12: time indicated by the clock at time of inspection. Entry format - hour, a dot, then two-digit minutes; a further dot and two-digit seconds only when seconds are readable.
7.02.08
